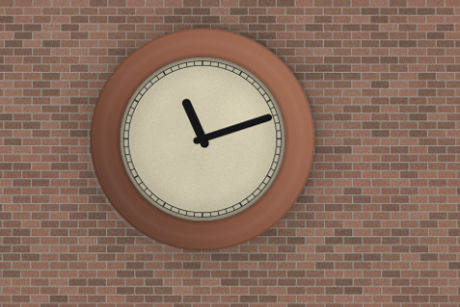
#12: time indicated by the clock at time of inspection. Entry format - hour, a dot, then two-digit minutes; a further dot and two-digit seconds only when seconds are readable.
11.12
